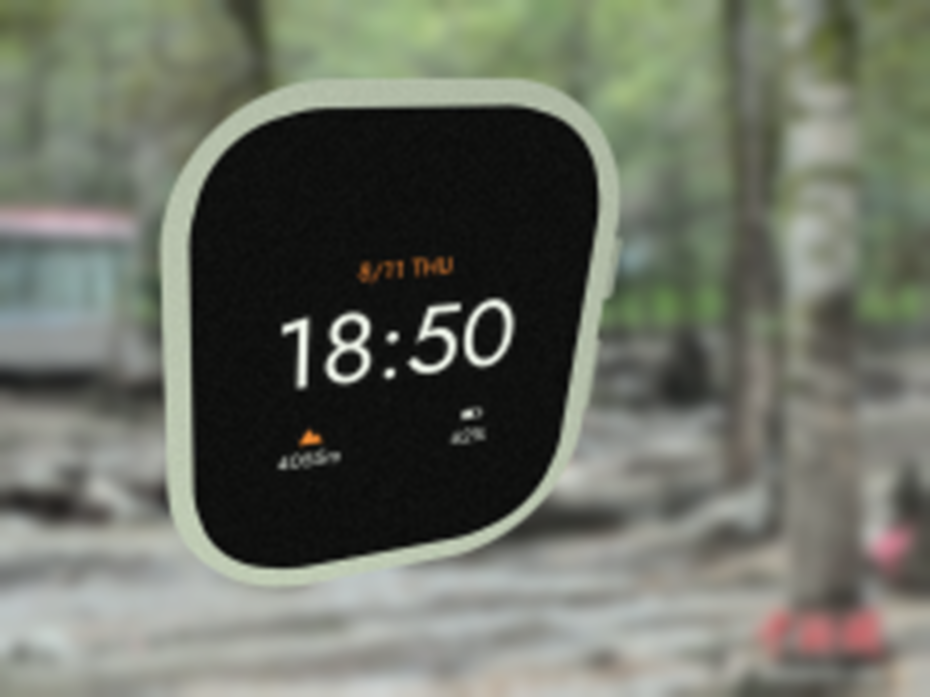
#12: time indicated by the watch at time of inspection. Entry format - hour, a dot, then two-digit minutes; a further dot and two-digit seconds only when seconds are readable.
18.50
